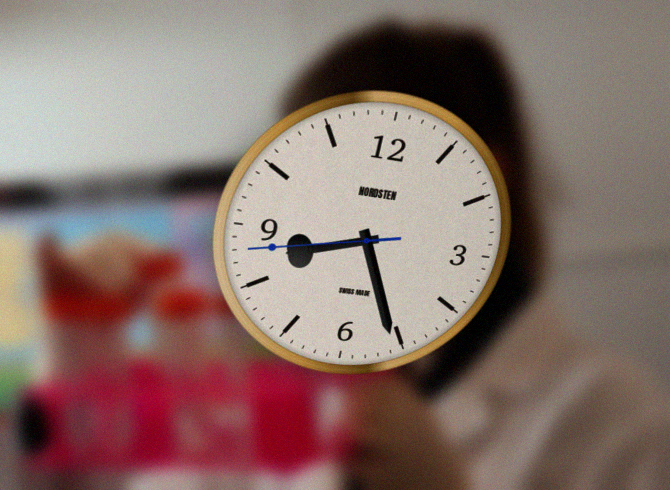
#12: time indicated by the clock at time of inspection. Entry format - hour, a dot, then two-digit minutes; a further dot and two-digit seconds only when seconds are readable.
8.25.43
